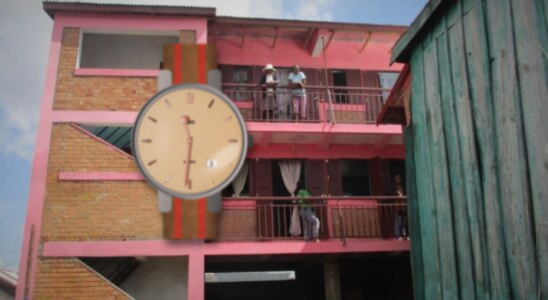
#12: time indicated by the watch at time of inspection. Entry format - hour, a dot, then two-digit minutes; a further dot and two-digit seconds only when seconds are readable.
11.31
